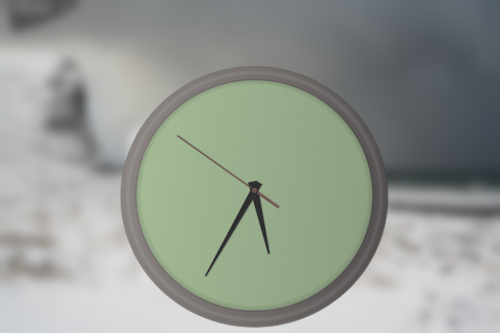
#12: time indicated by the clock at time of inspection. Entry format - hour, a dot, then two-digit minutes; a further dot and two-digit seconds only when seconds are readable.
5.34.51
